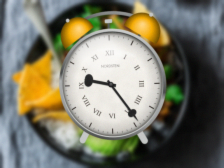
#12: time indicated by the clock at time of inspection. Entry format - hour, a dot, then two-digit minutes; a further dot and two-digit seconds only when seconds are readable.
9.24
